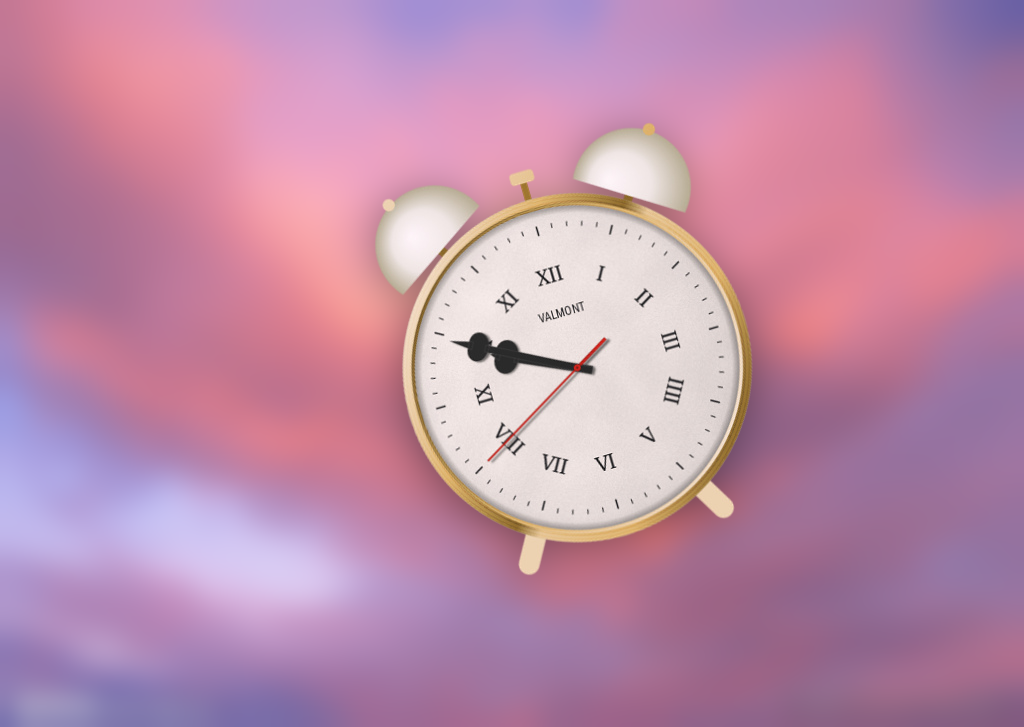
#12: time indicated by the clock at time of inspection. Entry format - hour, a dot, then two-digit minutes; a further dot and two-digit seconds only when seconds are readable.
9.49.40
